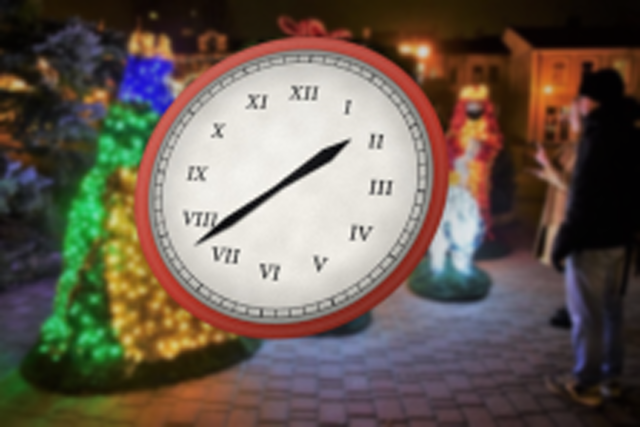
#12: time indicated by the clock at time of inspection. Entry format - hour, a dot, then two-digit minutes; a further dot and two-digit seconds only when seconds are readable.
1.38
